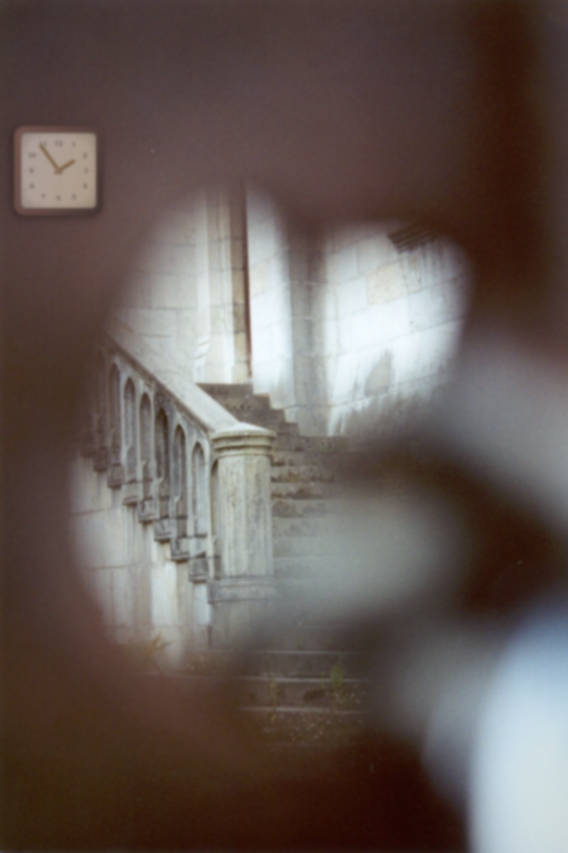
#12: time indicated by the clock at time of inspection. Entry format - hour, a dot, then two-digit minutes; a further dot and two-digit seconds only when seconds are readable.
1.54
